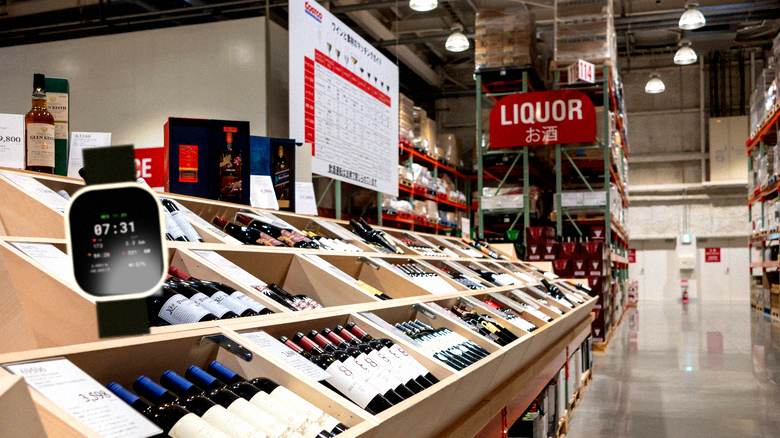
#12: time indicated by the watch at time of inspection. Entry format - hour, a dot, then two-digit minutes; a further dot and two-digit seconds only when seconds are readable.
7.31
